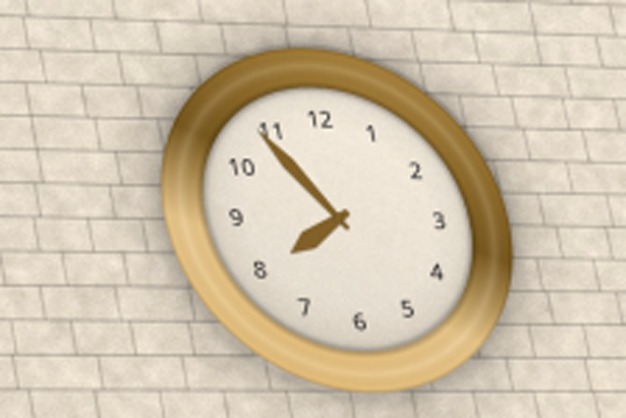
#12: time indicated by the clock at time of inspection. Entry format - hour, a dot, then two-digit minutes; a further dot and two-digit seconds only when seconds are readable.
7.54
